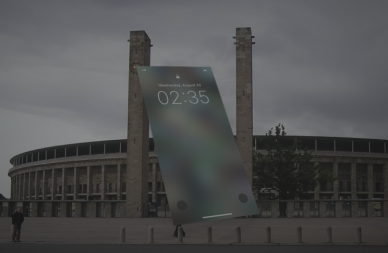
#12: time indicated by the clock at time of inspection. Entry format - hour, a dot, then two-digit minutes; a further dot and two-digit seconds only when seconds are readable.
2.35
